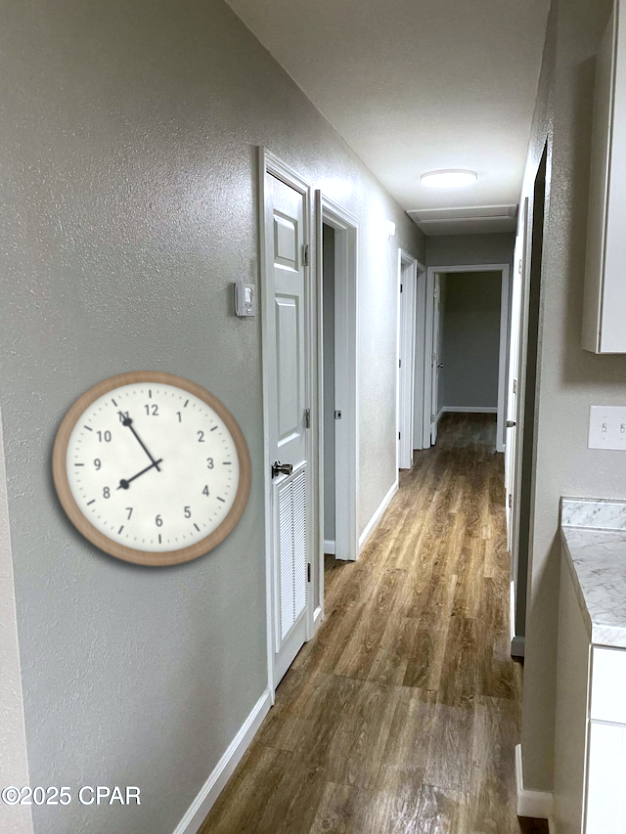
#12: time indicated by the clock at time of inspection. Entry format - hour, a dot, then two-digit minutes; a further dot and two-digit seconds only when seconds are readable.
7.55
